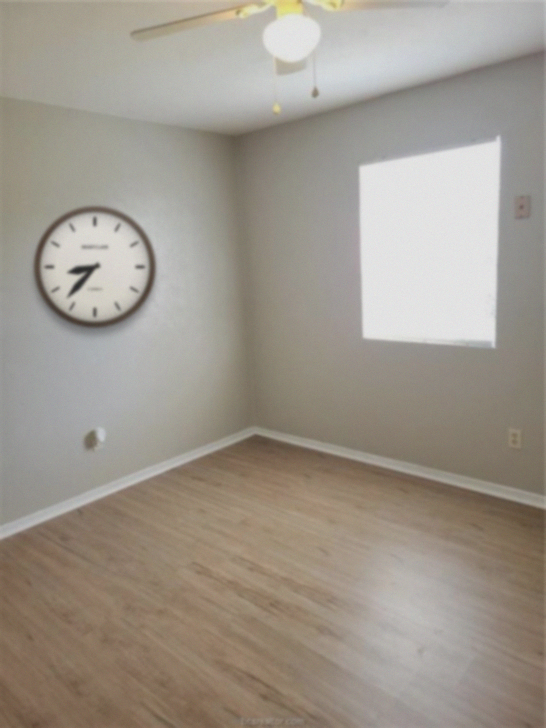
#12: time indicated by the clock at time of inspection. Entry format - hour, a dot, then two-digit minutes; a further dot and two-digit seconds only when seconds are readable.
8.37
